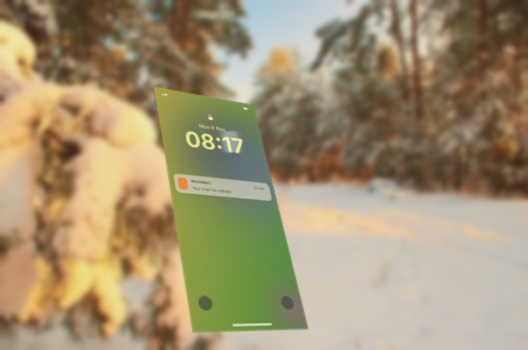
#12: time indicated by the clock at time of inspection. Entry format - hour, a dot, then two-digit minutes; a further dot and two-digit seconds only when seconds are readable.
8.17
